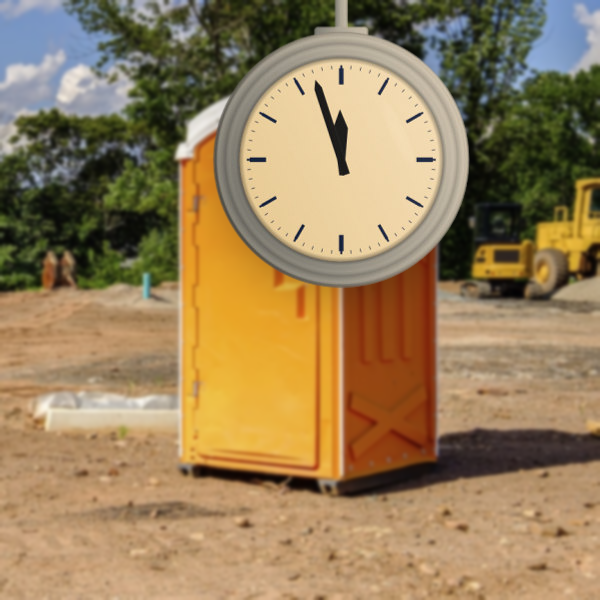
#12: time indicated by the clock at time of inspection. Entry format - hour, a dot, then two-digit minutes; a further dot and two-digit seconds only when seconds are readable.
11.57
